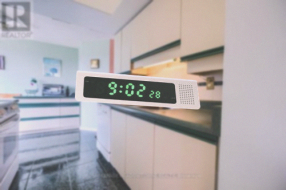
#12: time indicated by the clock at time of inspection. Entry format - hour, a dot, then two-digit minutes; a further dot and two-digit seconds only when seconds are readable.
9.02.28
